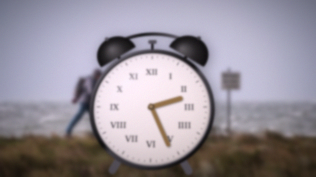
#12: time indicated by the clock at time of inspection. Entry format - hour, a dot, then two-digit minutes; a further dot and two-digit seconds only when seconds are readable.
2.26
